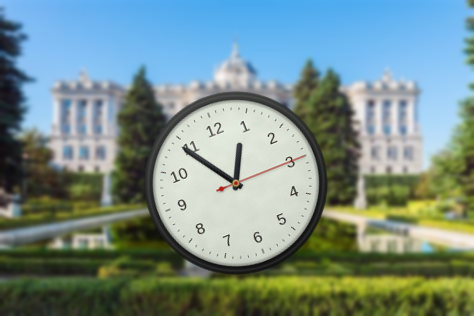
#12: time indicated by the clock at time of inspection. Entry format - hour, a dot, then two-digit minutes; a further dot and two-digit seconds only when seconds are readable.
12.54.15
